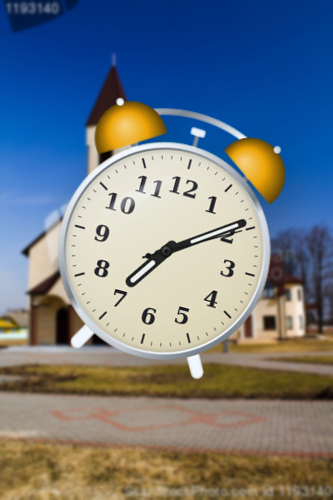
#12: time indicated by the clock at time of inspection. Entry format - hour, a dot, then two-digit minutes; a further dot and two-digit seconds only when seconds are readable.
7.09.10
